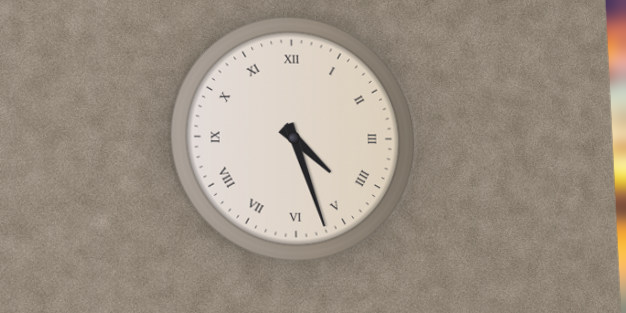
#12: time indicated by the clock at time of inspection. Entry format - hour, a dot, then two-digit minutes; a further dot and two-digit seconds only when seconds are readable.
4.27
